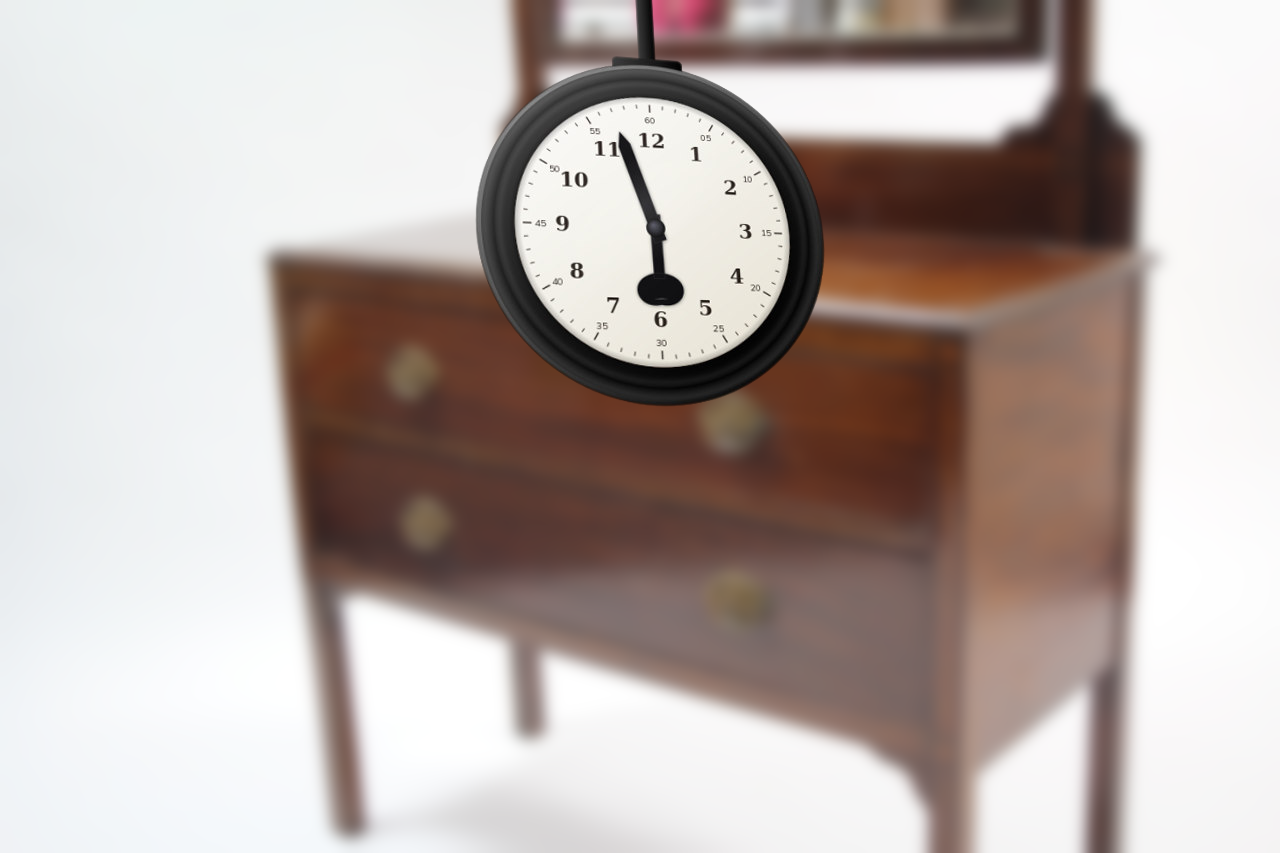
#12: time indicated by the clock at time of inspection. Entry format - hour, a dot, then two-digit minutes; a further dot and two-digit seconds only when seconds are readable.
5.57
